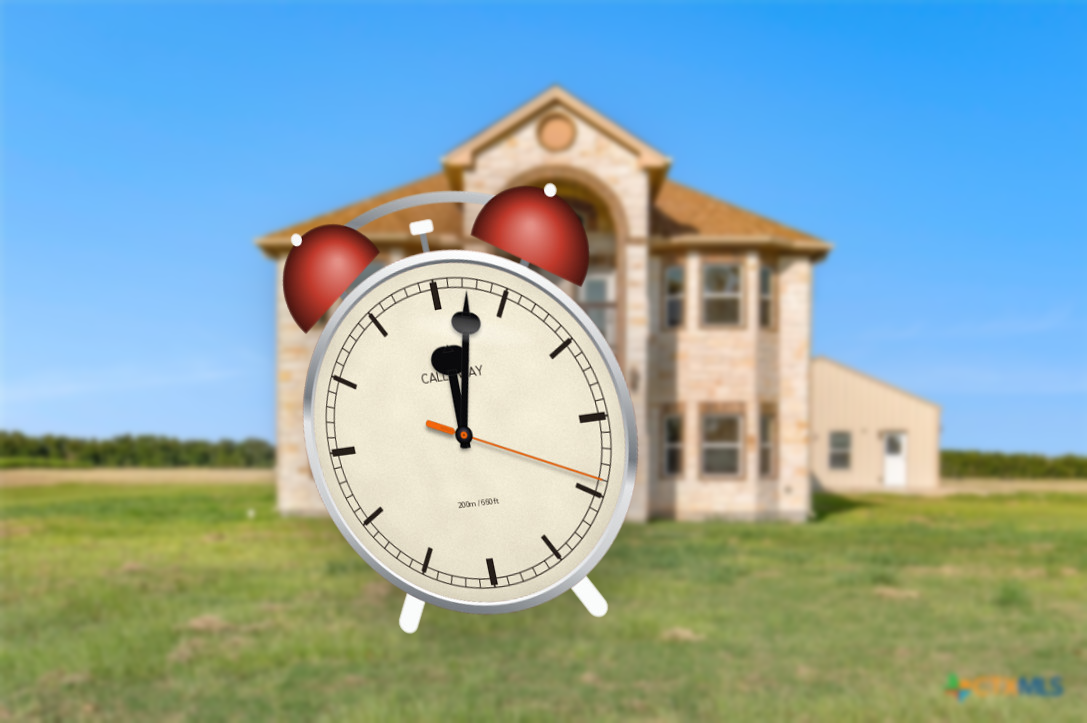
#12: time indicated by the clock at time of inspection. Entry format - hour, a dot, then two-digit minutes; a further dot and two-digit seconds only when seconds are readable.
12.02.19
